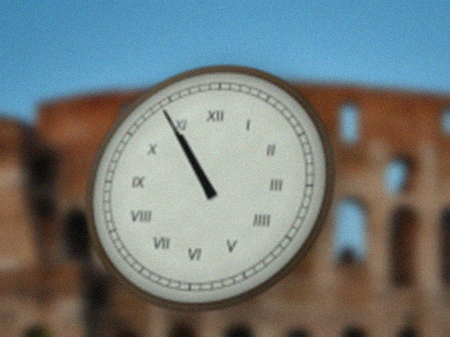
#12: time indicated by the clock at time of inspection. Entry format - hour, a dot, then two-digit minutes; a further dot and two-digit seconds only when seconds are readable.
10.54
